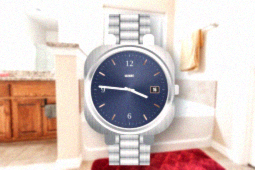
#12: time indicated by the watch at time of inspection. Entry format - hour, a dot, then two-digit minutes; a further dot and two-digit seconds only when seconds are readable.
3.46
